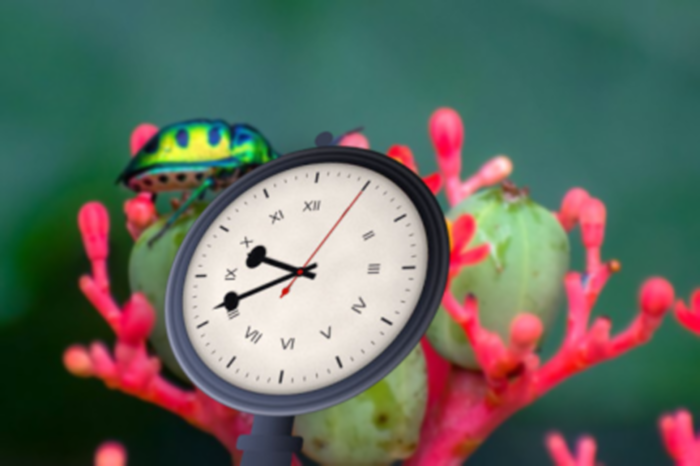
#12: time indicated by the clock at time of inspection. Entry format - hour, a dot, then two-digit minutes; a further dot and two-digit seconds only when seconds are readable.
9.41.05
